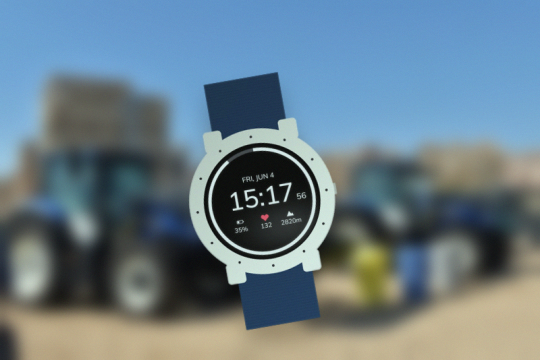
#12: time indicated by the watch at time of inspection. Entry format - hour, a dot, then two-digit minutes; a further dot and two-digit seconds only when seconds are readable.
15.17.56
